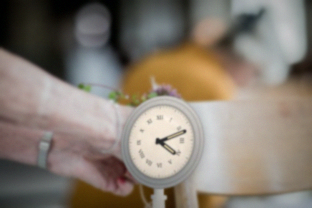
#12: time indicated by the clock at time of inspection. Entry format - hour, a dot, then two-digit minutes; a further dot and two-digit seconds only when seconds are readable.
4.12
